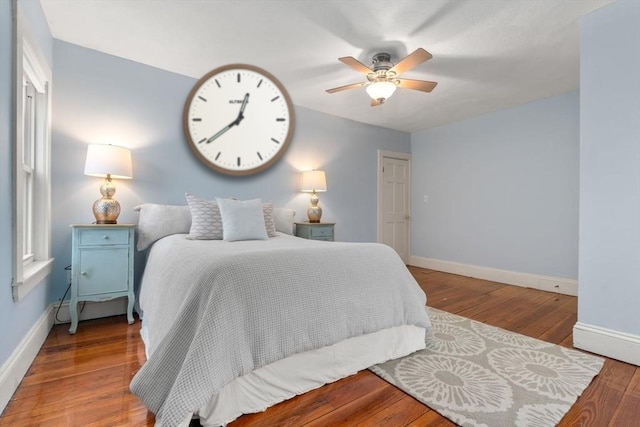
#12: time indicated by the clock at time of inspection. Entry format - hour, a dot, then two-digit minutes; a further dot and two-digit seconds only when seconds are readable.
12.39
